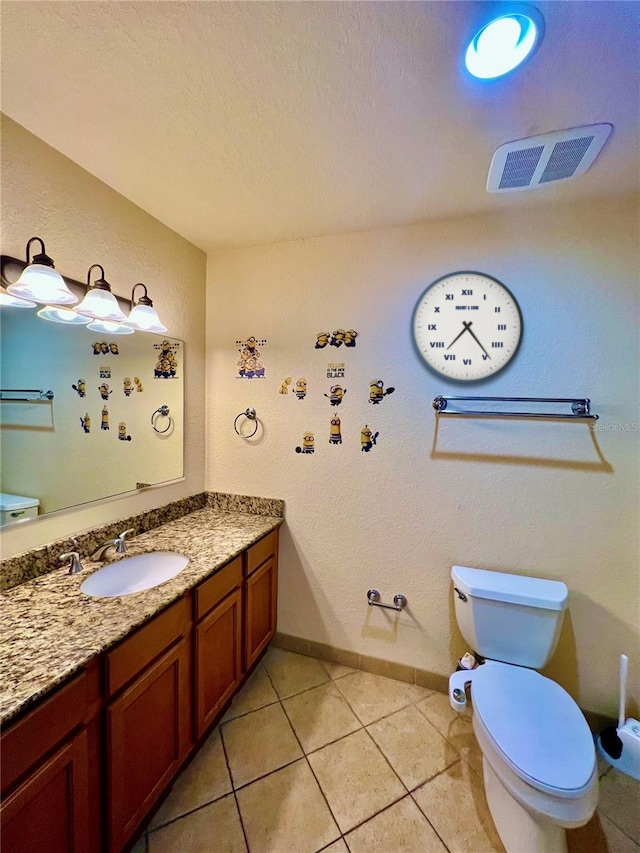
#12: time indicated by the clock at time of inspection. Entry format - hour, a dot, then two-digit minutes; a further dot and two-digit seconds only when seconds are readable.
7.24
